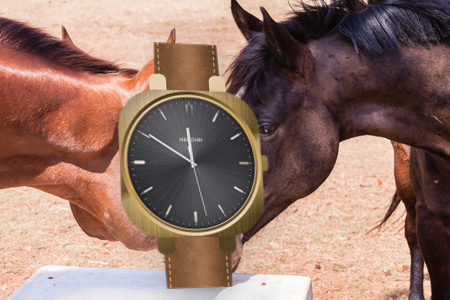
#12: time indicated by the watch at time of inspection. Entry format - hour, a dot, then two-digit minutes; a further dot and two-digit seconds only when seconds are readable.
11.50.28
